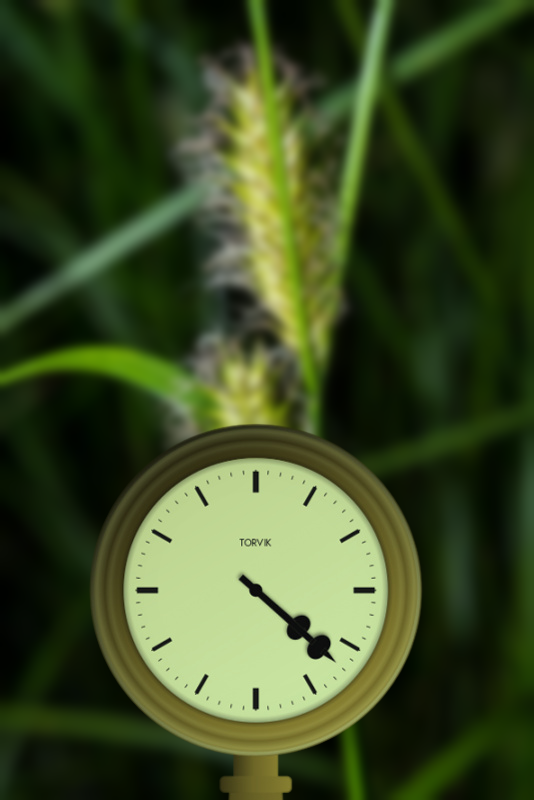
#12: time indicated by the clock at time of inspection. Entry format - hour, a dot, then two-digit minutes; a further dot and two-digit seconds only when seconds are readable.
4.22
